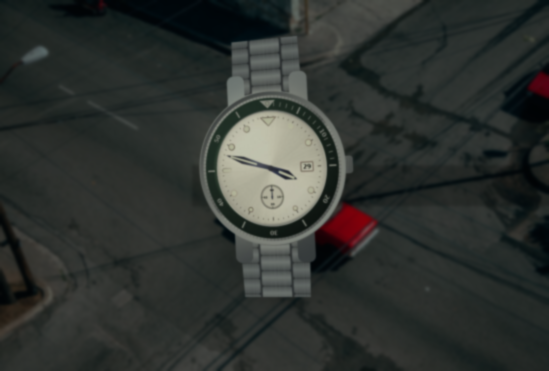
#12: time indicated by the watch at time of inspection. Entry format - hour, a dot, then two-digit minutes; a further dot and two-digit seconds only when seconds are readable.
3.48
